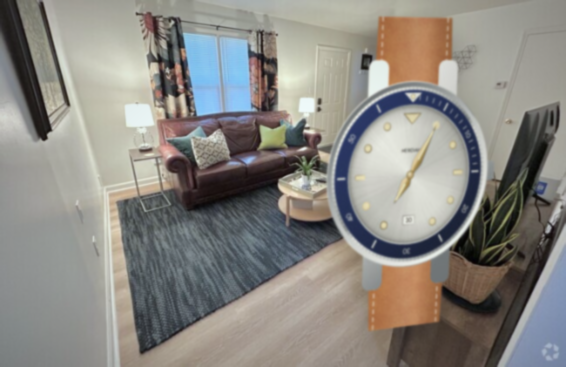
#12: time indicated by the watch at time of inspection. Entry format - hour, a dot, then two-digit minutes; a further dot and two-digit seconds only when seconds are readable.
7.05
